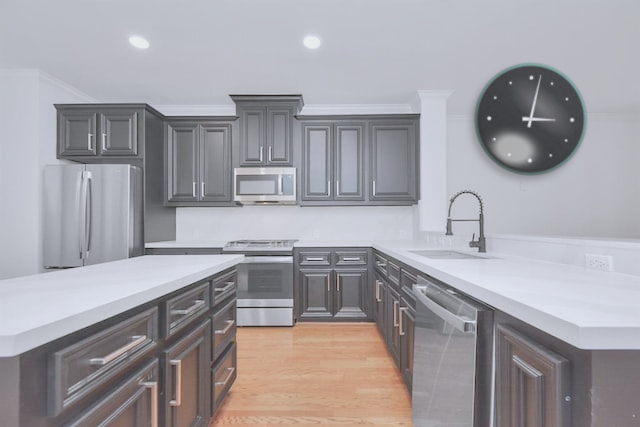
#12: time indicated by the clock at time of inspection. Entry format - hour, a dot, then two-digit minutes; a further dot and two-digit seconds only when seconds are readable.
3.02
